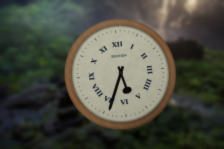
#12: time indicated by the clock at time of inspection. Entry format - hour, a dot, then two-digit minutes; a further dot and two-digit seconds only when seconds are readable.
5.34
